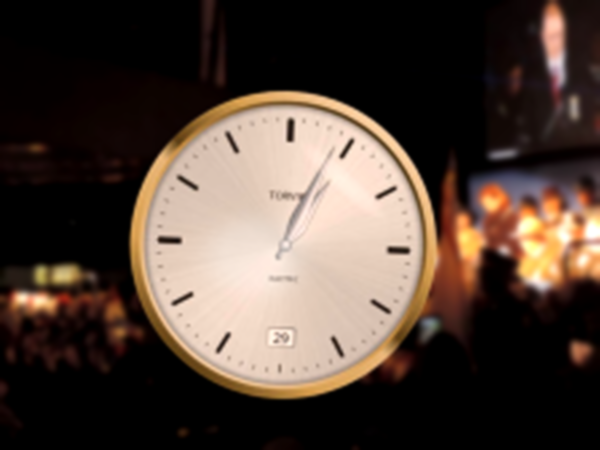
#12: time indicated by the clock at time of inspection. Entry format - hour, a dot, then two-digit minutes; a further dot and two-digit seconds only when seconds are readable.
1.04
